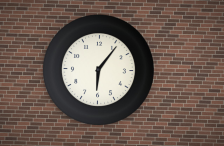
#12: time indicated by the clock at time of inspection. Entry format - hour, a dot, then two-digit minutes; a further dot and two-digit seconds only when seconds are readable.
6.06
